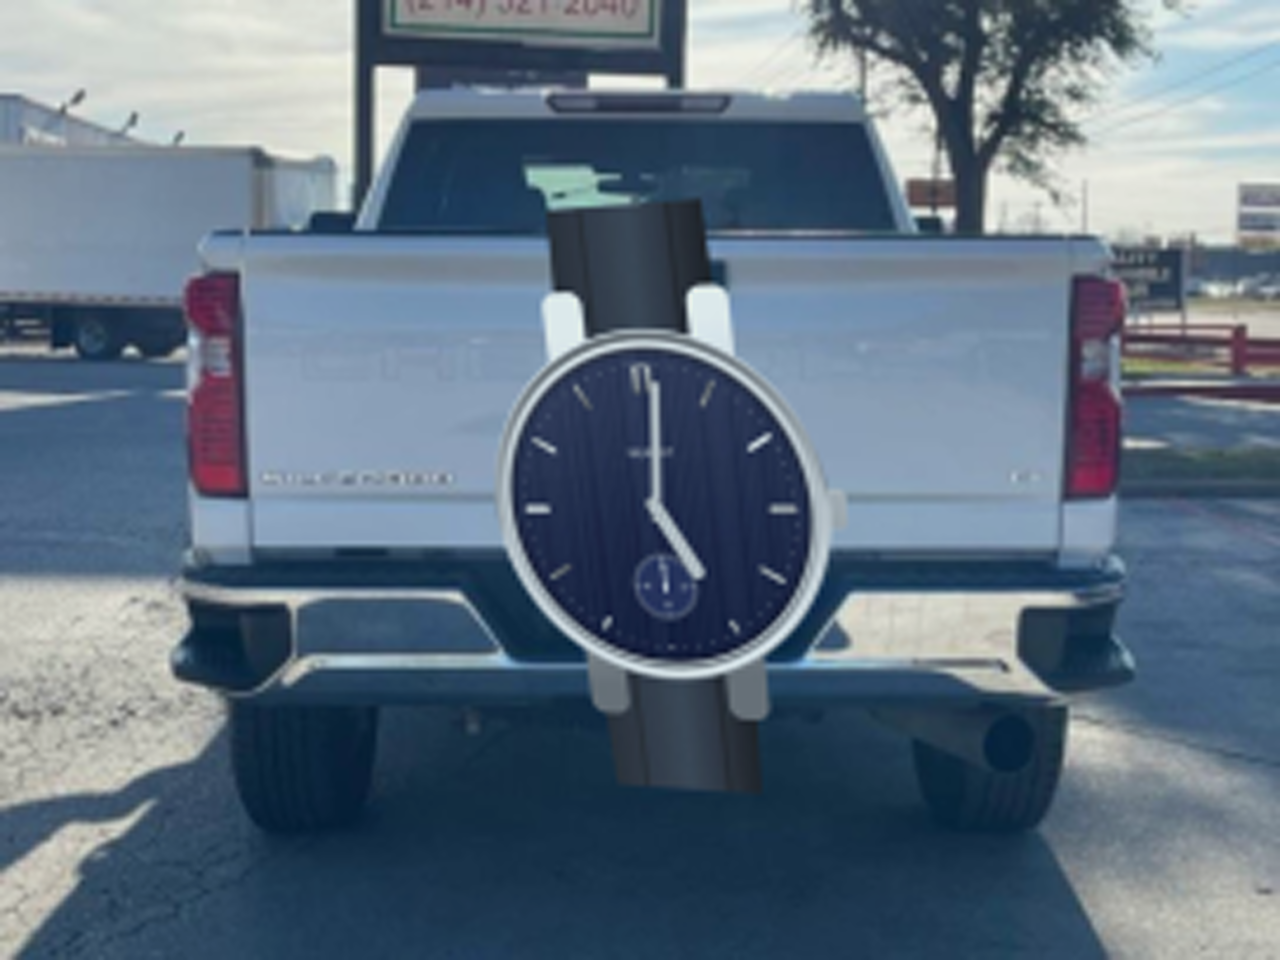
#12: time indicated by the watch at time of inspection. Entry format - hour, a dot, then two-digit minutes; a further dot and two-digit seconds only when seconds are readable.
5.01
